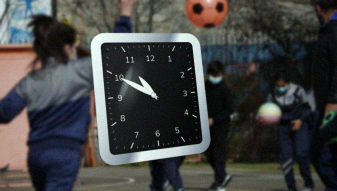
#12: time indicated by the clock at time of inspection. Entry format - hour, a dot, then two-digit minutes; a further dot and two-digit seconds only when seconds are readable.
10.50
